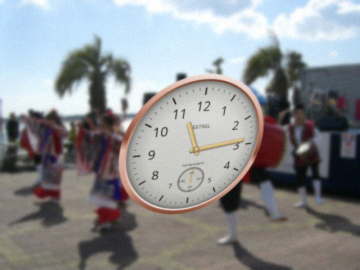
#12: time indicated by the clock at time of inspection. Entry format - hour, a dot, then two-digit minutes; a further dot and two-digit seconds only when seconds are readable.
11.14
